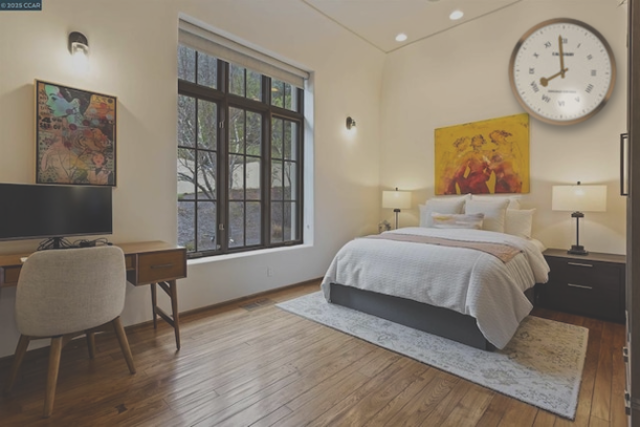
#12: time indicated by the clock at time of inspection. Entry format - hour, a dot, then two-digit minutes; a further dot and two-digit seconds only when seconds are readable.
7.59
